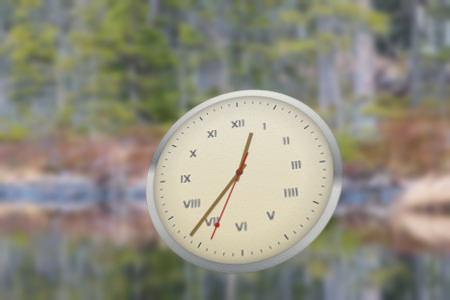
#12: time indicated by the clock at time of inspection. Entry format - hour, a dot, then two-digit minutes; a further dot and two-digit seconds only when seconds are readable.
12.36.34
